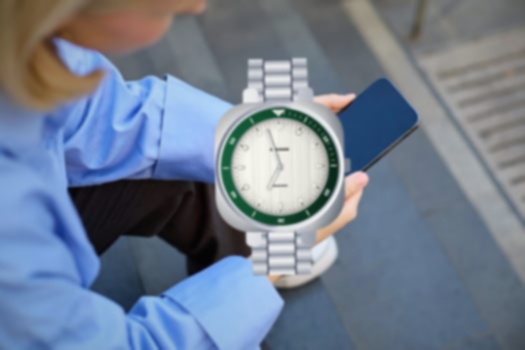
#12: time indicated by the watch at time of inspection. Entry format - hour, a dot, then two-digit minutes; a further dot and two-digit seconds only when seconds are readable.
6.57
